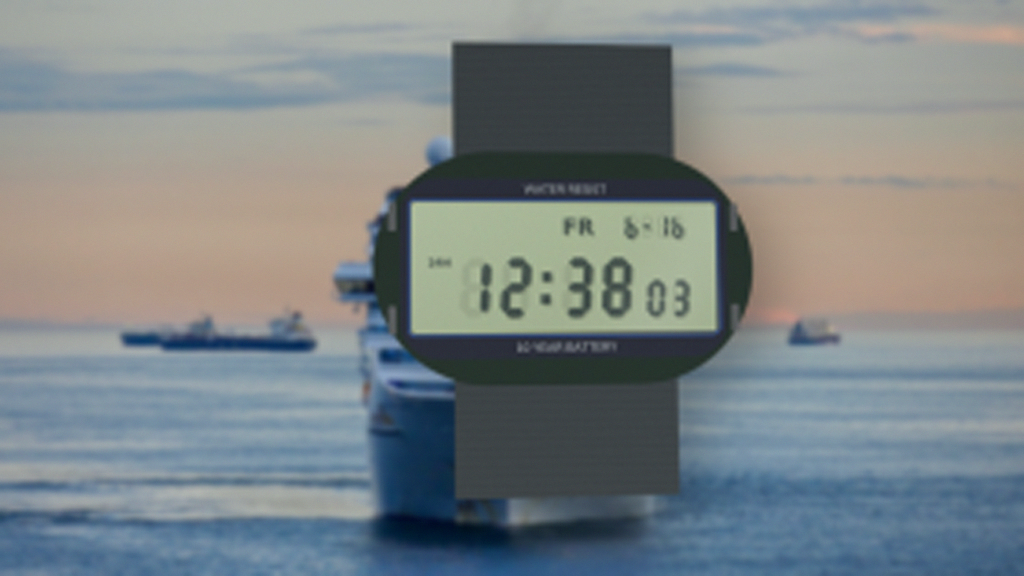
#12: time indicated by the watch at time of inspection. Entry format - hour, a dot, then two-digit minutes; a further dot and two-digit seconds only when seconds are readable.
12.38.03
